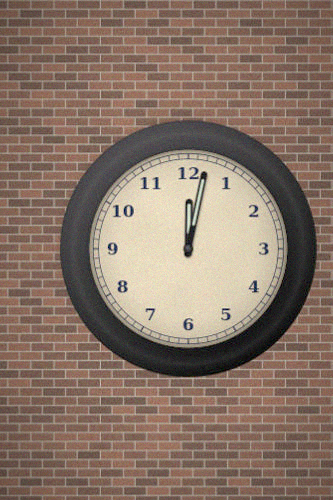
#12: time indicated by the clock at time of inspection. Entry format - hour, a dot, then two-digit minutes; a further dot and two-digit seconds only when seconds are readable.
12.02
